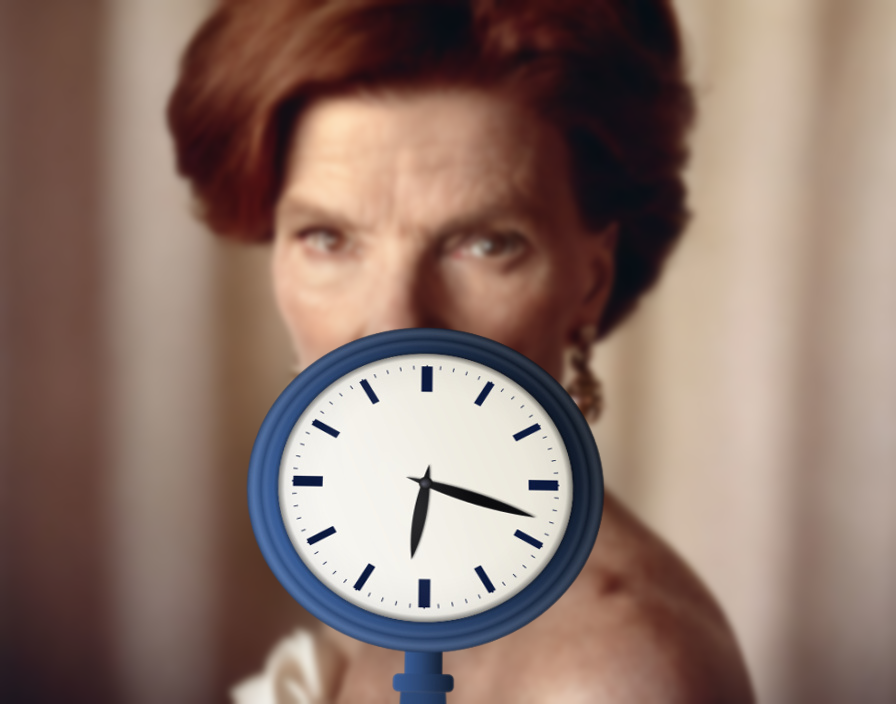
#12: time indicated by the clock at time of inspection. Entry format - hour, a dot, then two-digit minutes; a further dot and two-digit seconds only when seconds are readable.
6.18
